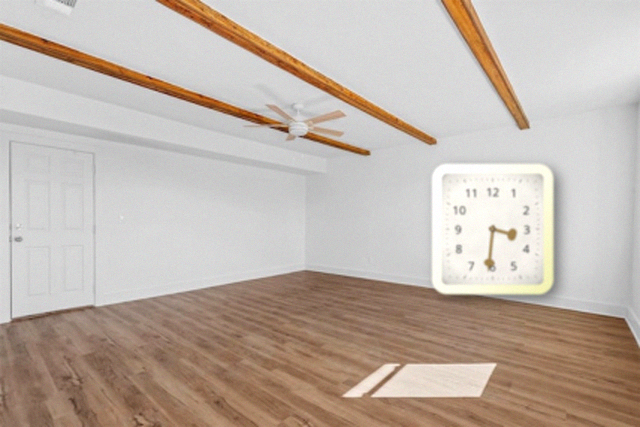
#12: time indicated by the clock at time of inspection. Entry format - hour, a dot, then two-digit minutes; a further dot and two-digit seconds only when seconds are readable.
3.31
